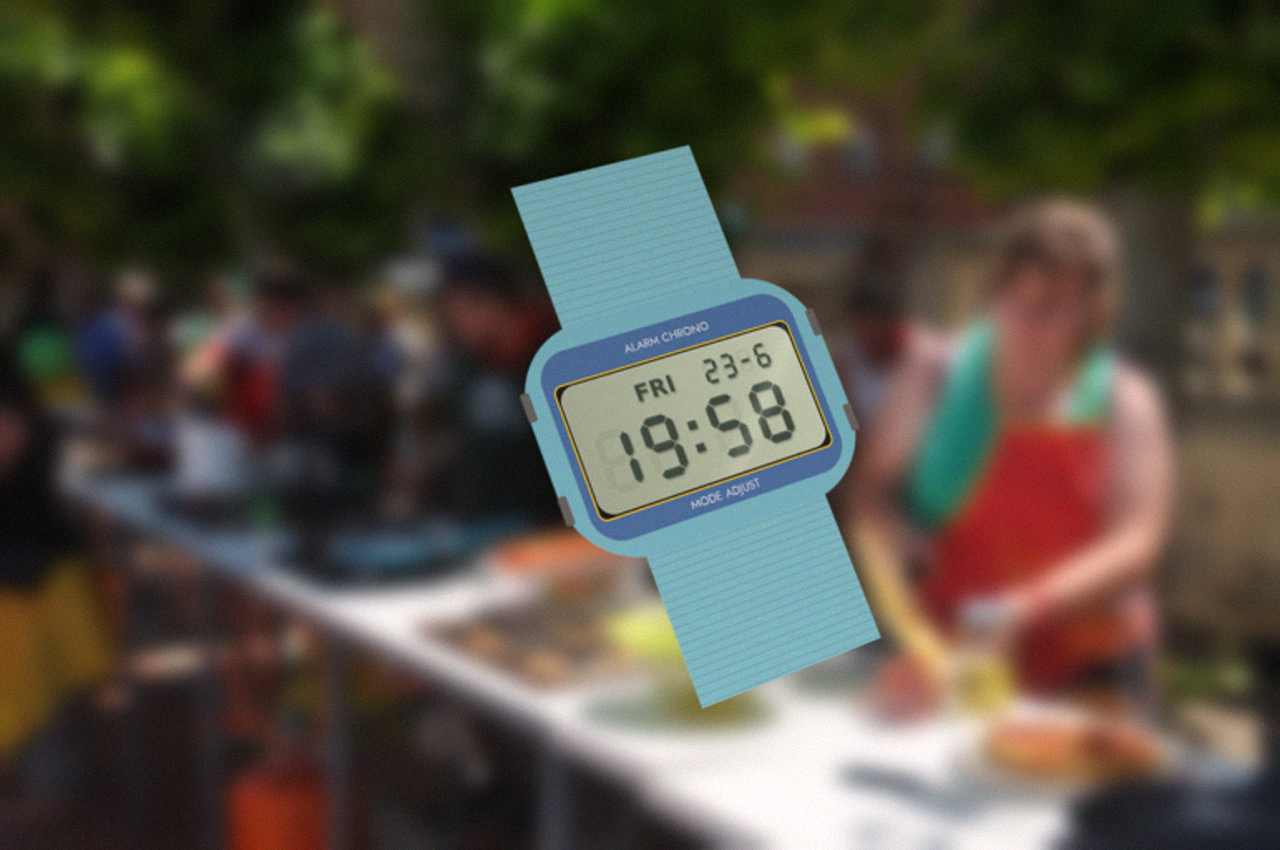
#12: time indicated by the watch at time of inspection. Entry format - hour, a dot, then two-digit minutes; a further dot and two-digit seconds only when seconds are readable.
19.58
